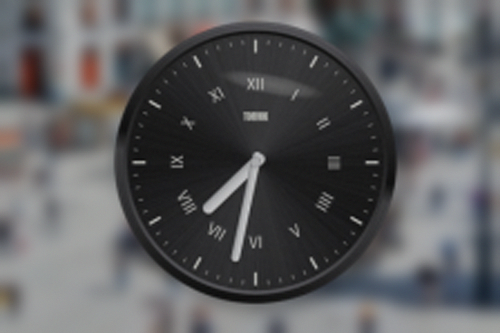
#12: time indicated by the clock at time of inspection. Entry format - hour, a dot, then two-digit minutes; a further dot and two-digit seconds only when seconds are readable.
7.32
